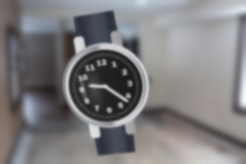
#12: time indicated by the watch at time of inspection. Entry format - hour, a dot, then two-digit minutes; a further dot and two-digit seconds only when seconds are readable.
9.22
